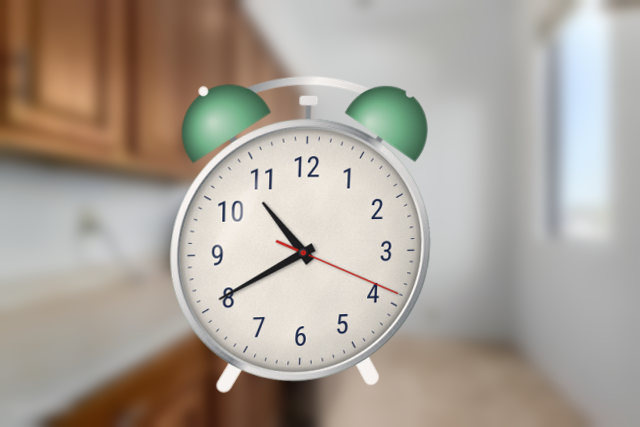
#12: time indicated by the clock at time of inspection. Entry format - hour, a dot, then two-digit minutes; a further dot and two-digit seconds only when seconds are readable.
10.40.19
